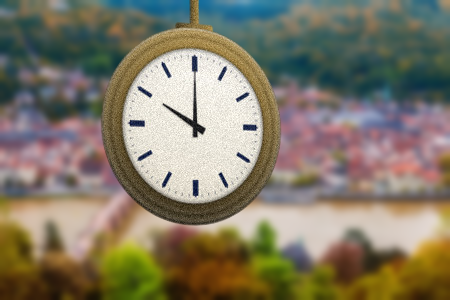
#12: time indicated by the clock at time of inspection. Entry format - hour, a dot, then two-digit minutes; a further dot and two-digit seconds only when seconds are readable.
10.00
